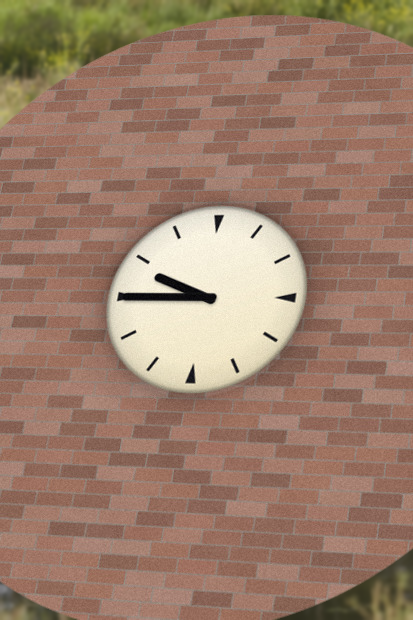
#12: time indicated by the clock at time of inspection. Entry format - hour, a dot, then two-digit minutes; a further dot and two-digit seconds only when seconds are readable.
9.45
